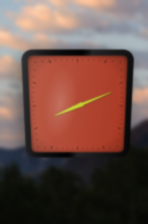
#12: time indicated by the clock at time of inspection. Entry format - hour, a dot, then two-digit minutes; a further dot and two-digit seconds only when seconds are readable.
8.11
